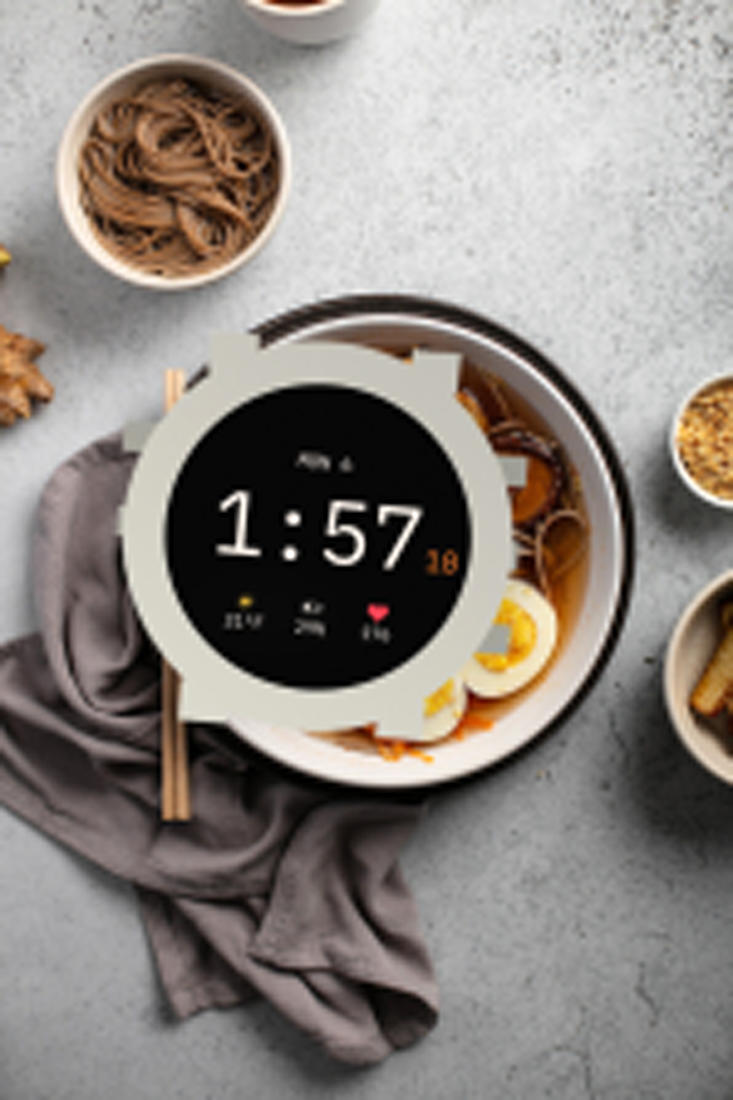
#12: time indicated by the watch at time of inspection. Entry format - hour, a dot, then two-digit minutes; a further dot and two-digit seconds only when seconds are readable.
1.57
